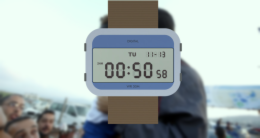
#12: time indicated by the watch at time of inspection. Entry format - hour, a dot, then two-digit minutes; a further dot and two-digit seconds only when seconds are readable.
0.50
